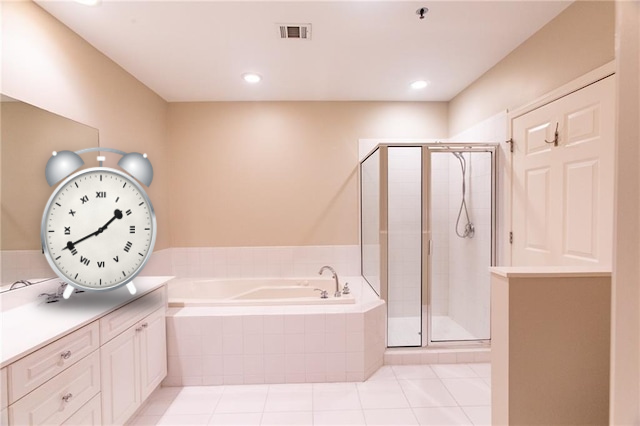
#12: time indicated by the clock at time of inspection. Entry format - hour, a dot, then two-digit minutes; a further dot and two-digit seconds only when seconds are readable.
1.41
